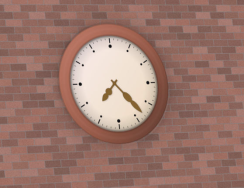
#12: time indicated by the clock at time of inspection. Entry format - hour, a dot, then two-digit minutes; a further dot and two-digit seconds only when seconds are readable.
7.23
